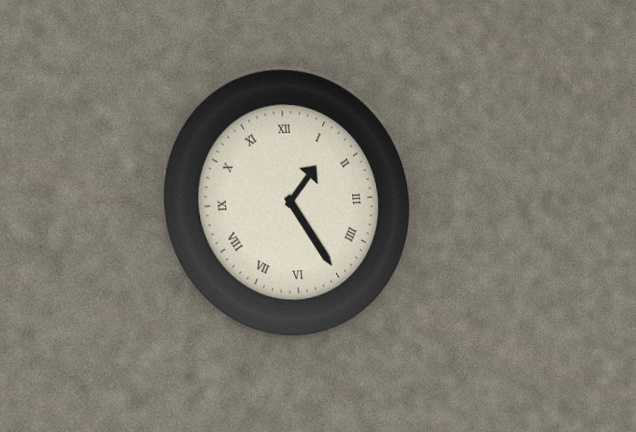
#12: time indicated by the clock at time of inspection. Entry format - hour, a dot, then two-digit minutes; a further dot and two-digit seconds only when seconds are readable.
1.25
